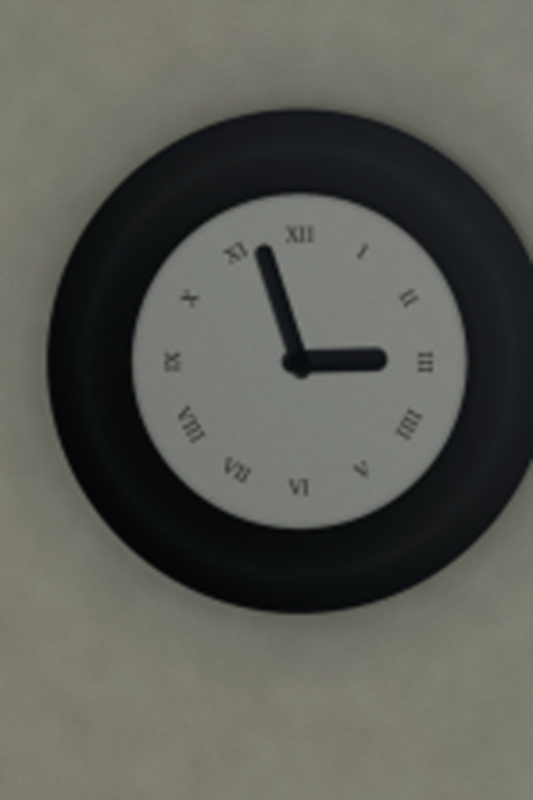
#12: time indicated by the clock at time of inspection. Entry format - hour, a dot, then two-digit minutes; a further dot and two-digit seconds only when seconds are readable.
2.57
